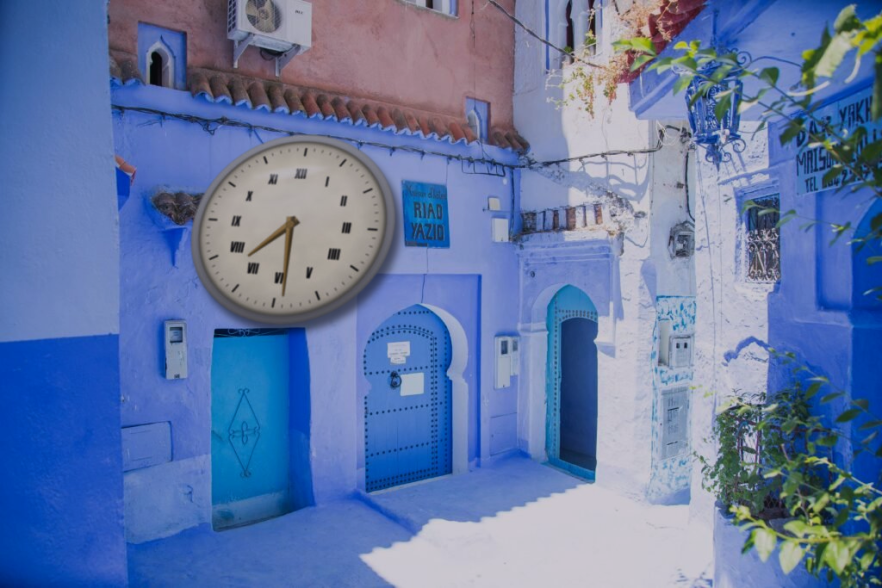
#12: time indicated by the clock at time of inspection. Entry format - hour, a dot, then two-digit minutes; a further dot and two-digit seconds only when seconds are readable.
7.29
